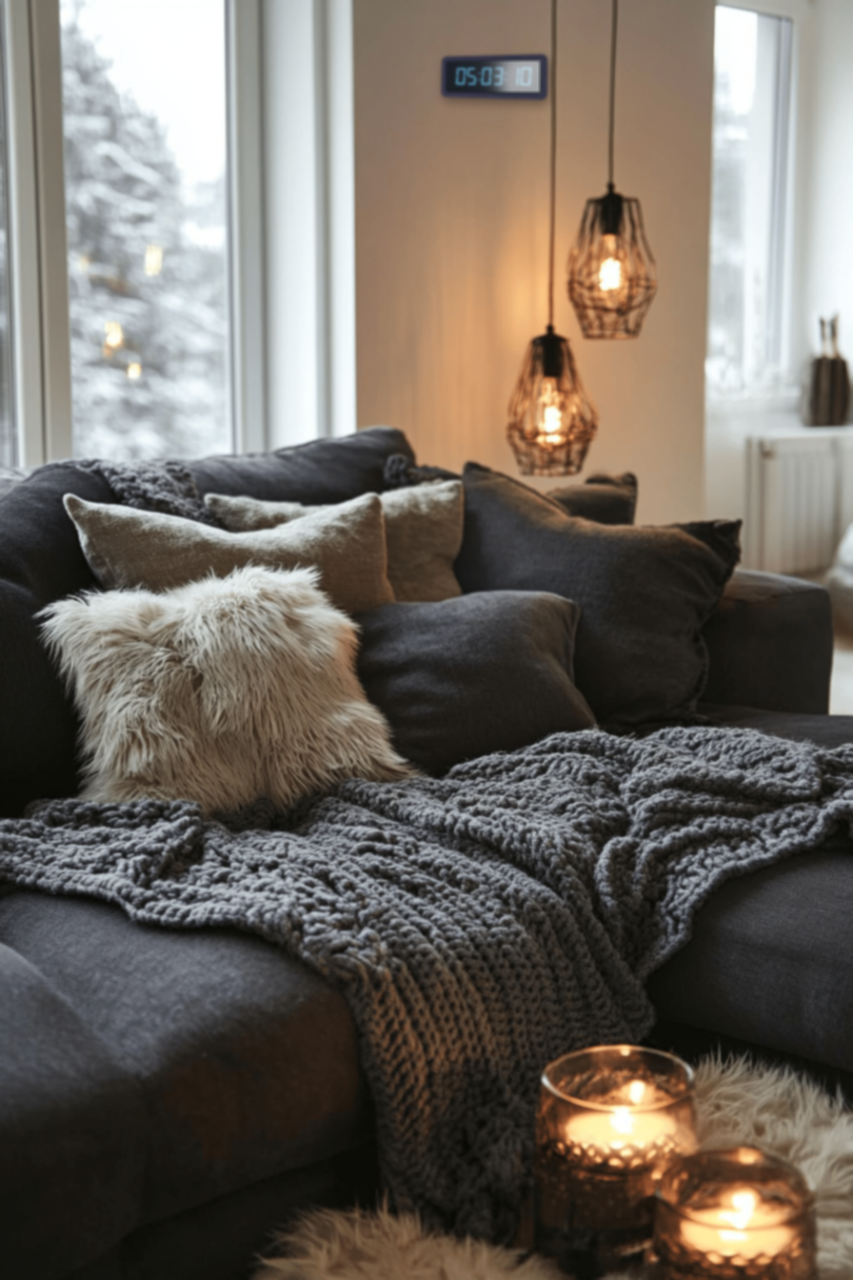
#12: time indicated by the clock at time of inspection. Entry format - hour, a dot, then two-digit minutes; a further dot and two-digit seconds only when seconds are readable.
5.03.10
